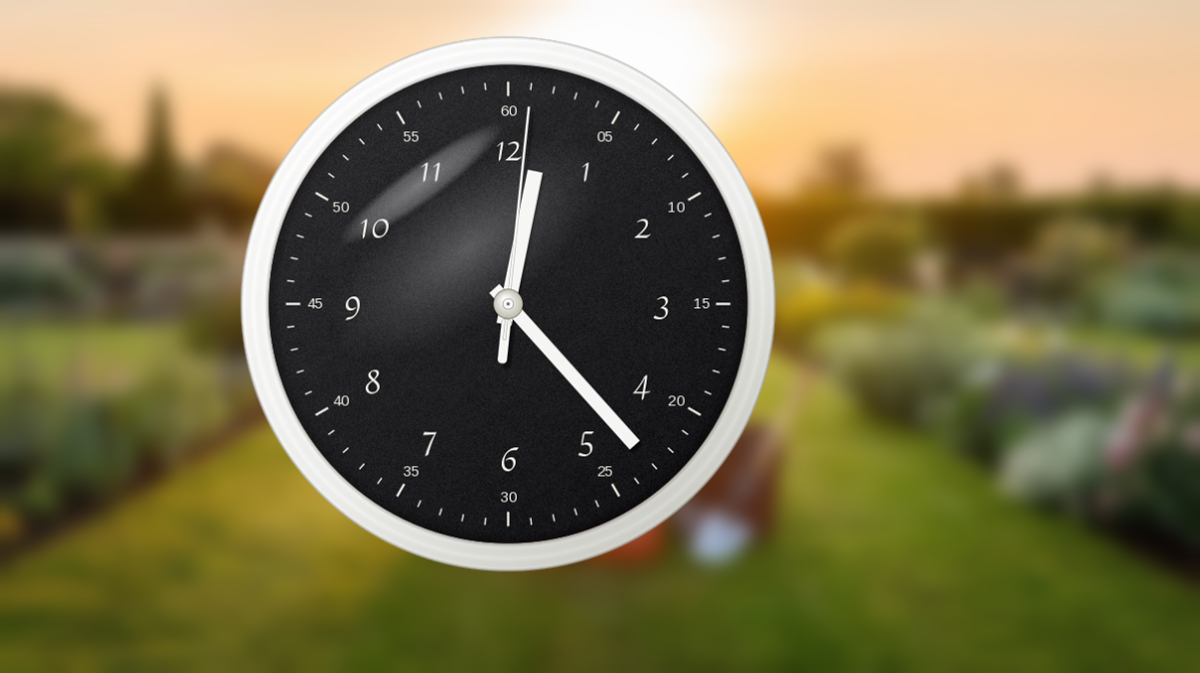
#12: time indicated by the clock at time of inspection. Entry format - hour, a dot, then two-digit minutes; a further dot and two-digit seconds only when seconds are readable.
12.23.01
